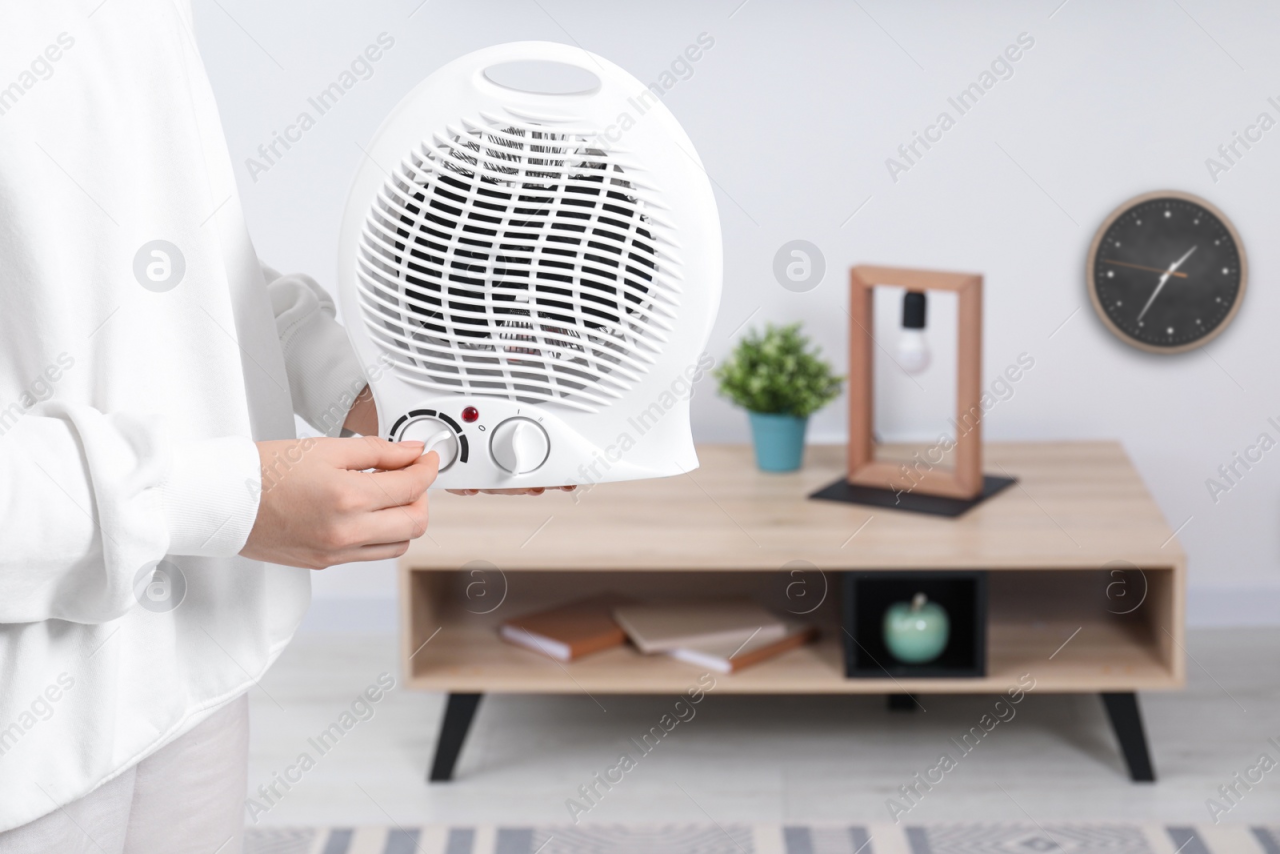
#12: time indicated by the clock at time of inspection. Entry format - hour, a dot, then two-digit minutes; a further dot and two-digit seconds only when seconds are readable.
1.35.47
